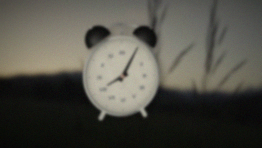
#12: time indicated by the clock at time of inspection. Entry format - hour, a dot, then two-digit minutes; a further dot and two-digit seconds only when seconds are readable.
8.05
